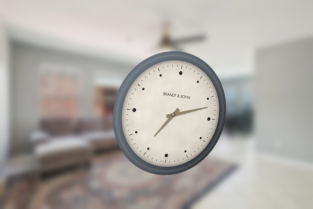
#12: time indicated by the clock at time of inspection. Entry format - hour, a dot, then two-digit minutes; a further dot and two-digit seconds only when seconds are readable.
7.12
